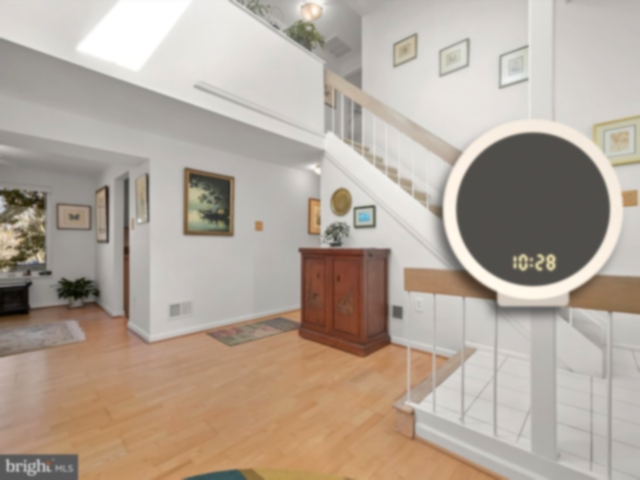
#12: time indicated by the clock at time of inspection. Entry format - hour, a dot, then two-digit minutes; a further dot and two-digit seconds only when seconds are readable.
10.28
